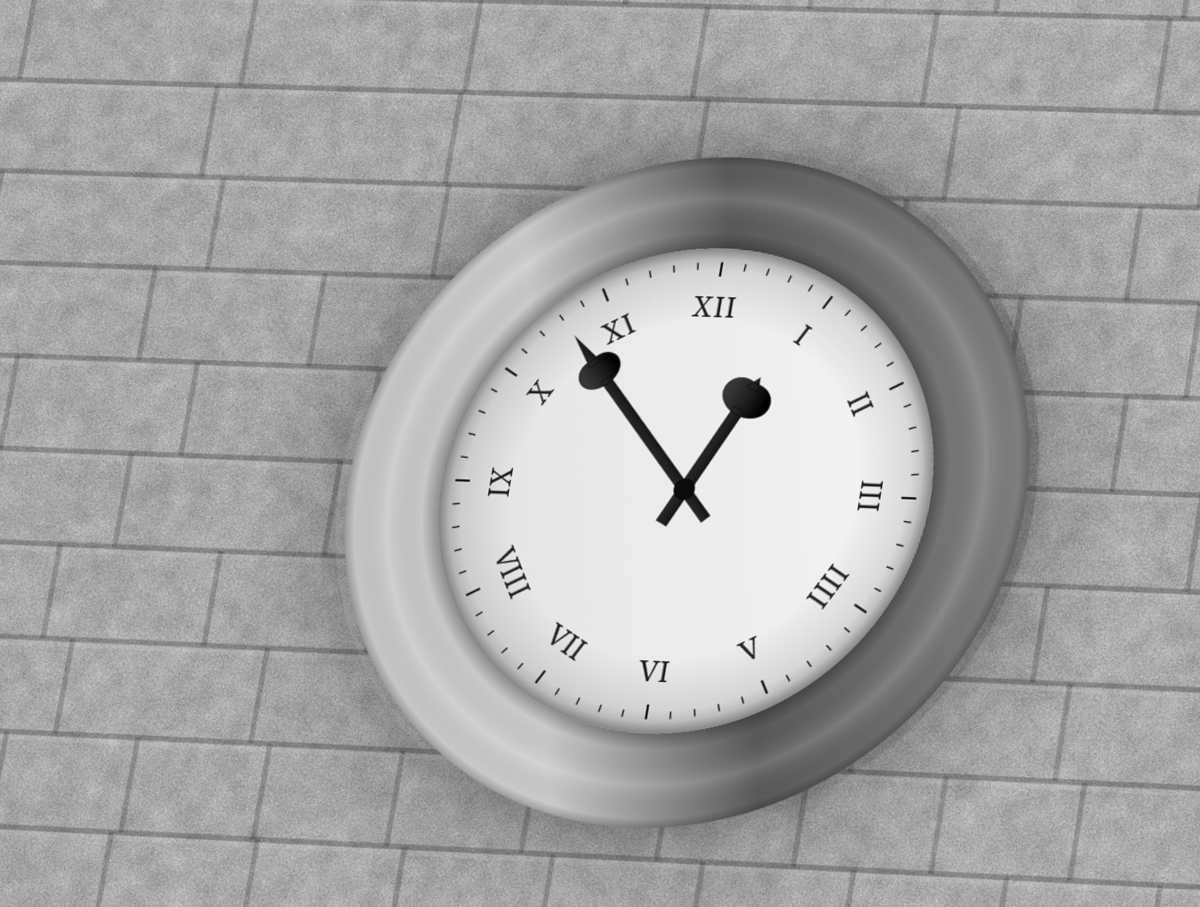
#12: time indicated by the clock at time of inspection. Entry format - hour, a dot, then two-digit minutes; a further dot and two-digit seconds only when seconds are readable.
12.53
